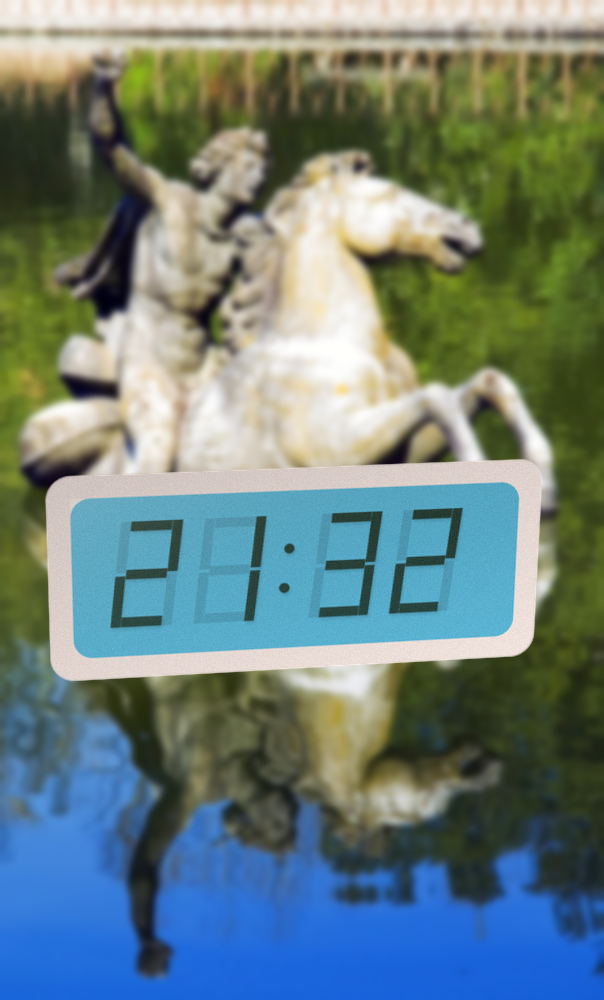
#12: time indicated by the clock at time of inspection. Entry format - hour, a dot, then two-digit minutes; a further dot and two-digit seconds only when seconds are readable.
21.32
